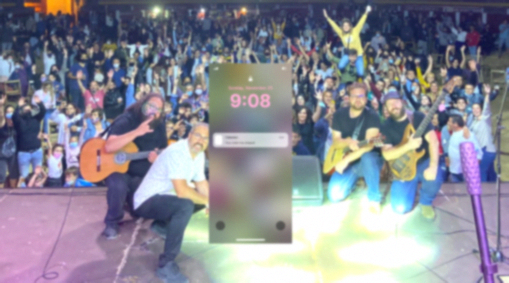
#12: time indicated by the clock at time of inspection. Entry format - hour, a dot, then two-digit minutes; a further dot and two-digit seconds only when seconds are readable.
9.08
